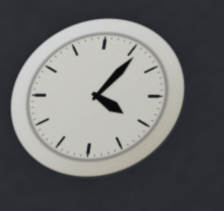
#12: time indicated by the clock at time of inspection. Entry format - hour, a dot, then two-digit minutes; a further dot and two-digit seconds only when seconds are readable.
4.06
